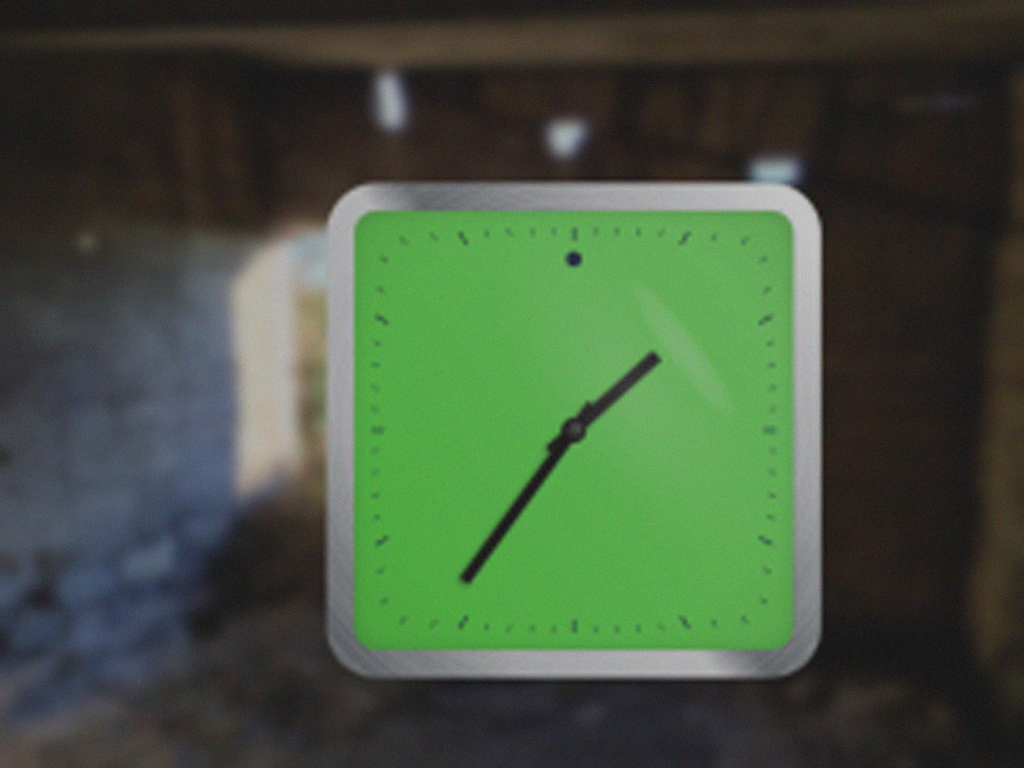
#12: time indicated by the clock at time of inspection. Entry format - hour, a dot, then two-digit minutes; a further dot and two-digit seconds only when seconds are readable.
1.36
